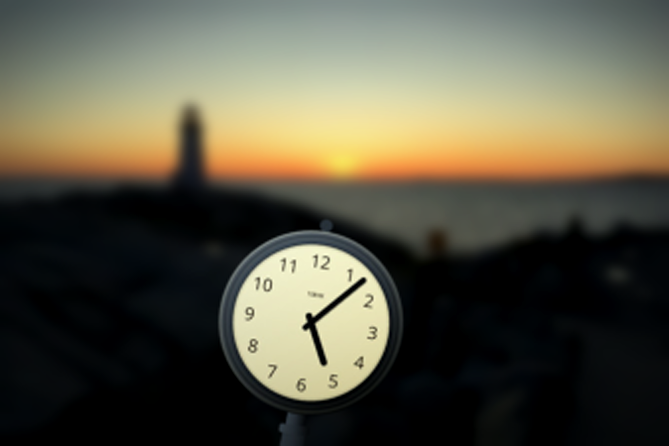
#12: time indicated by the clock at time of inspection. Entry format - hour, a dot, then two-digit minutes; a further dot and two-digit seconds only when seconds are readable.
5.07
